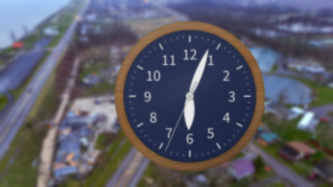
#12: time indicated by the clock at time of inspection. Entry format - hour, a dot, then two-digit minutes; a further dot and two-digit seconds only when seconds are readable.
6.03.34
